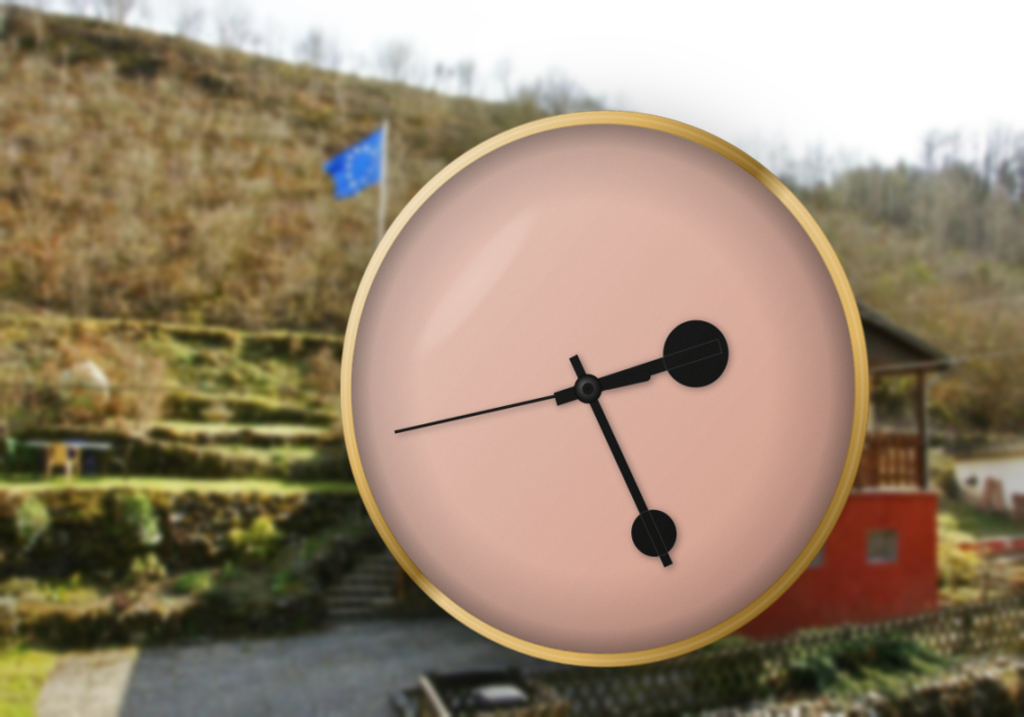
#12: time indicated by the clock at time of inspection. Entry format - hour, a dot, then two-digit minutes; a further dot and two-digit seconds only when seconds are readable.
2.25.43
